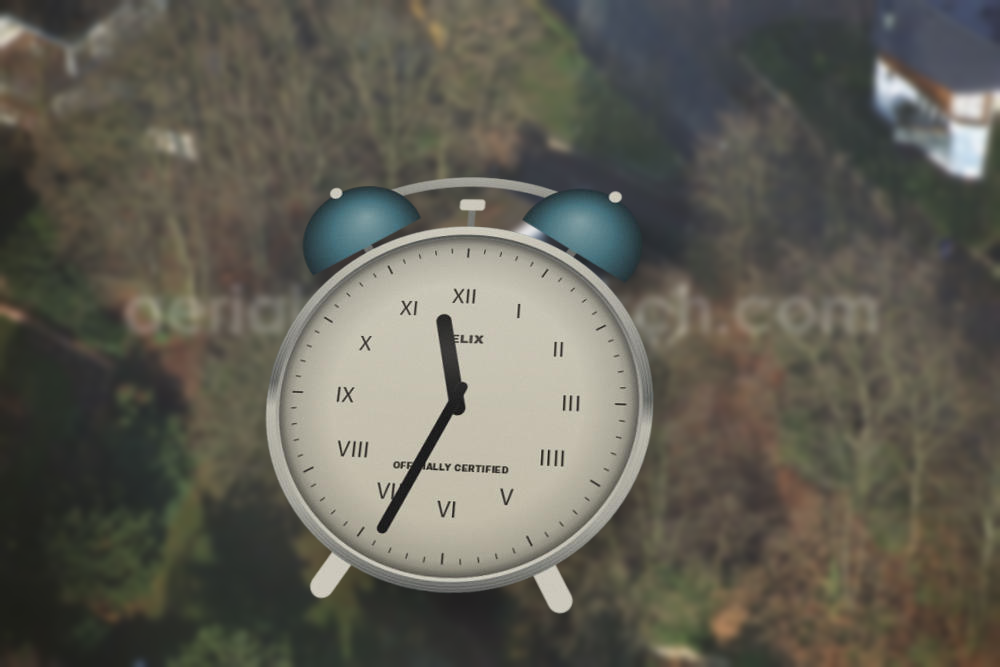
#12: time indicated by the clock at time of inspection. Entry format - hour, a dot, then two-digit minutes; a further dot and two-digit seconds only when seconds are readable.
11.34
